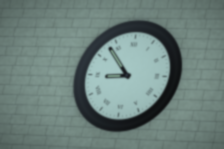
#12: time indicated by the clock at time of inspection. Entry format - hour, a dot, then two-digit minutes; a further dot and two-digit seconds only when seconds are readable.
8.53
